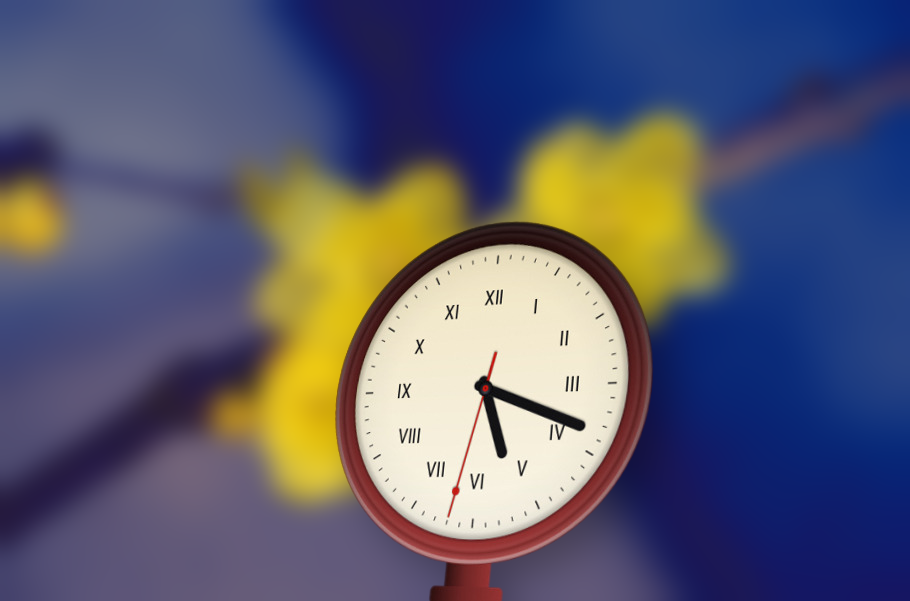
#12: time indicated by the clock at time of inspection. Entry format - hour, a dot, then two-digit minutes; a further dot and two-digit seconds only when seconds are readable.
5.18.32
